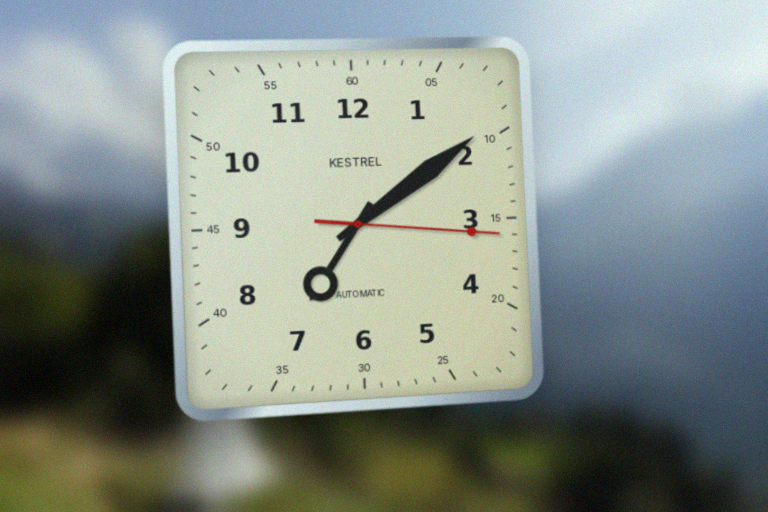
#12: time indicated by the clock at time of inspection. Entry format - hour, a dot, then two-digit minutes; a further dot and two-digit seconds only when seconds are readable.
7.09.16
